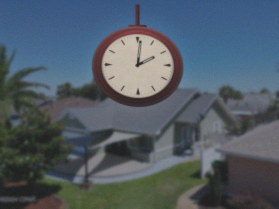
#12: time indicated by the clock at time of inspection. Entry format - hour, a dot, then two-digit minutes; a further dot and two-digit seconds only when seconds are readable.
2.01
